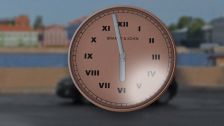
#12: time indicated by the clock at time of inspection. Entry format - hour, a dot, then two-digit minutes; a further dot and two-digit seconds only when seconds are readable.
5.58
